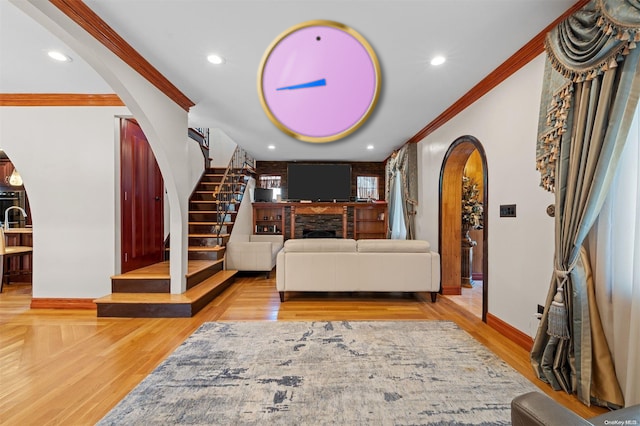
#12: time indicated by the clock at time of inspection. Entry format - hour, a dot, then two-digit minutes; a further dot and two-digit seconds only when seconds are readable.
8.44
